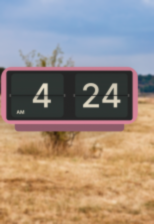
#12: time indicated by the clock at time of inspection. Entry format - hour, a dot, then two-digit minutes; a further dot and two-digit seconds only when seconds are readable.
4.24
